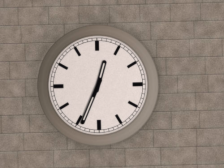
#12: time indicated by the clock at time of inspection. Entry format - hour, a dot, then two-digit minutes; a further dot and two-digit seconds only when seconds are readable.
12.34
